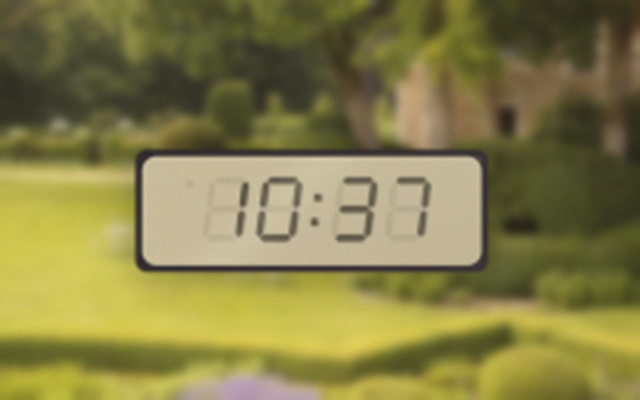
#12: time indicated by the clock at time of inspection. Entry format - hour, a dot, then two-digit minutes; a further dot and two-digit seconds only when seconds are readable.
10.37
